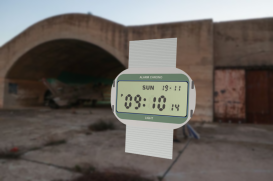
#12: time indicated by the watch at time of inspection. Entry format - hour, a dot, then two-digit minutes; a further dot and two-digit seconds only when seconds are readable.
9.10.14
